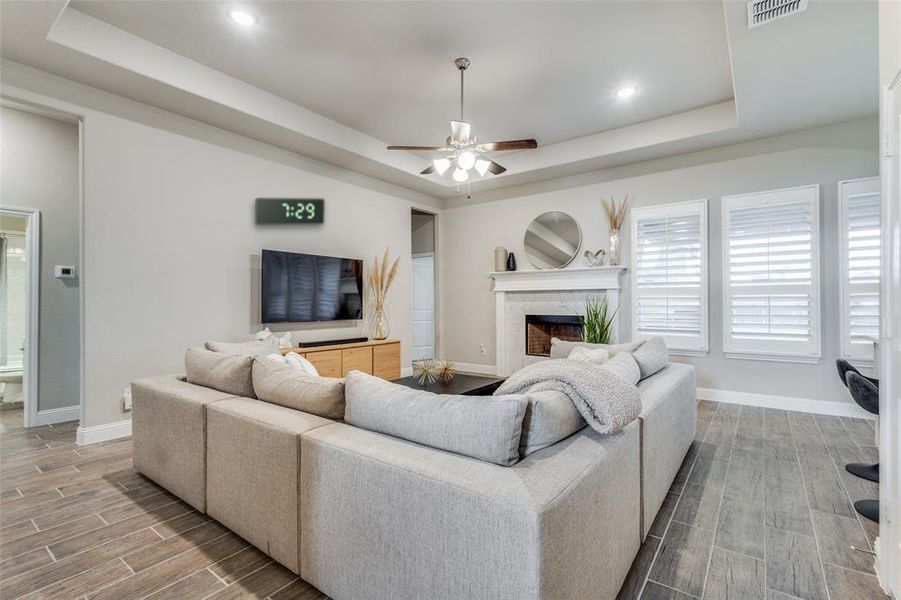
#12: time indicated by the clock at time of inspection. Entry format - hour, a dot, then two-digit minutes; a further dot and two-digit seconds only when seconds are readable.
7.29
